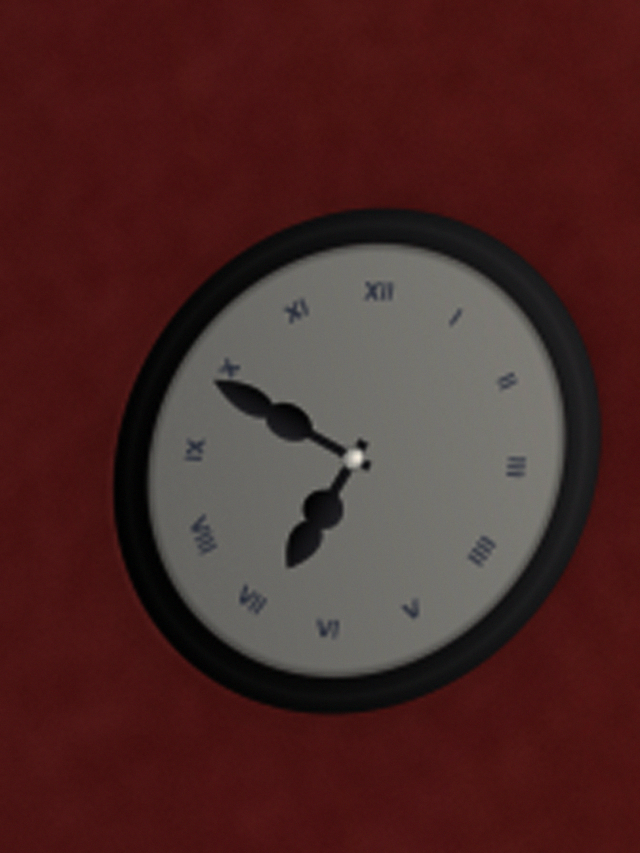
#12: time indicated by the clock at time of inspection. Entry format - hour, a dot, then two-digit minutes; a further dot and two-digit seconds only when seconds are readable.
6.49
